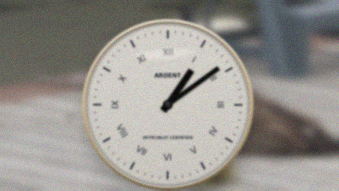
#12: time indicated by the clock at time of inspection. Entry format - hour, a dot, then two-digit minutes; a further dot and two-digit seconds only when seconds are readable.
1.09
